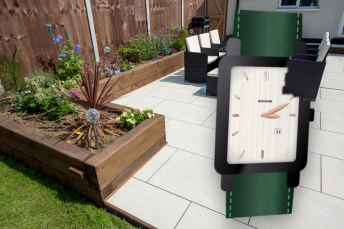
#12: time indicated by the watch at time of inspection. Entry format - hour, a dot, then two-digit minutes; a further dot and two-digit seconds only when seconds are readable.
3.11
